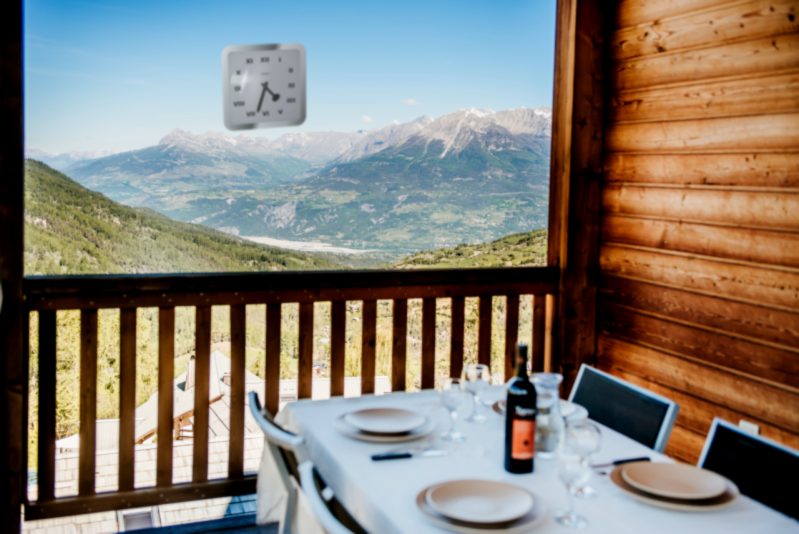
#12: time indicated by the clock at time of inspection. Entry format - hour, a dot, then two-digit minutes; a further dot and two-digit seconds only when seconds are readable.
4.33
